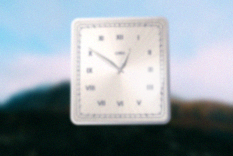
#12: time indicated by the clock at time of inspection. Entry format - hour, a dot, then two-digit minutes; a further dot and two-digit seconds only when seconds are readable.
12.51
